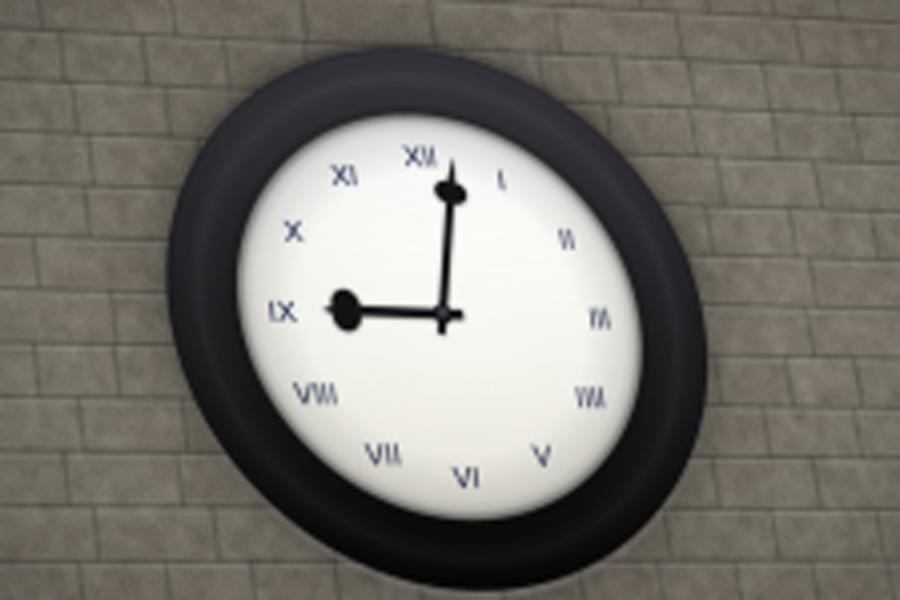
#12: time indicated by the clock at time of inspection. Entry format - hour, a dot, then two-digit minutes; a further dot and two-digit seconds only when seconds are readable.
9.02
